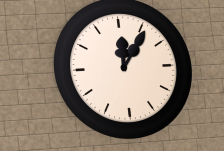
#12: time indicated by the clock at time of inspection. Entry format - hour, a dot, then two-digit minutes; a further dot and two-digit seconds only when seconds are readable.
12.06
